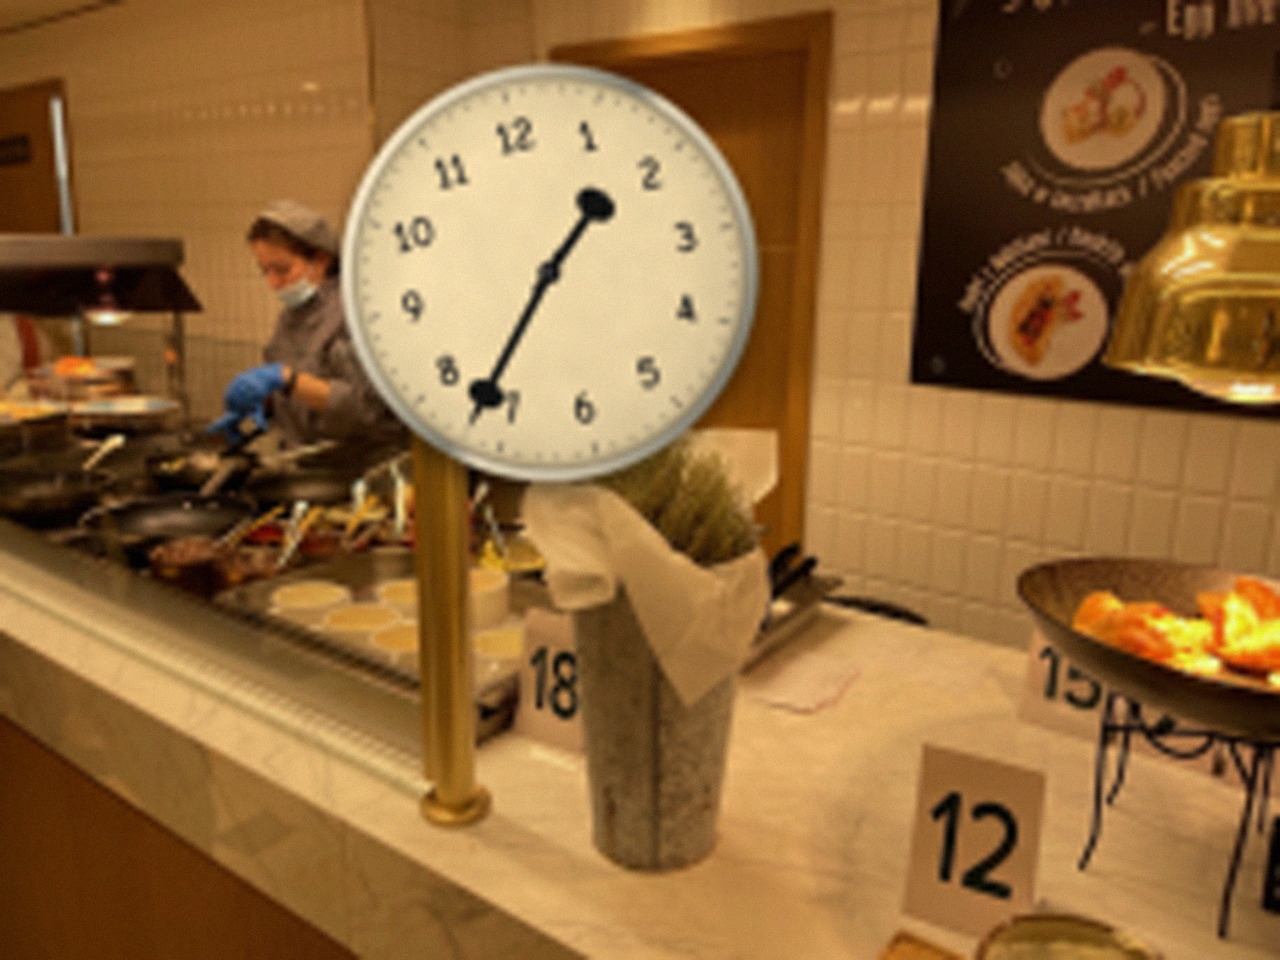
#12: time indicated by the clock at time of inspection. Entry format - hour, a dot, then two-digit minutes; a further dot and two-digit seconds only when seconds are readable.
1.37
